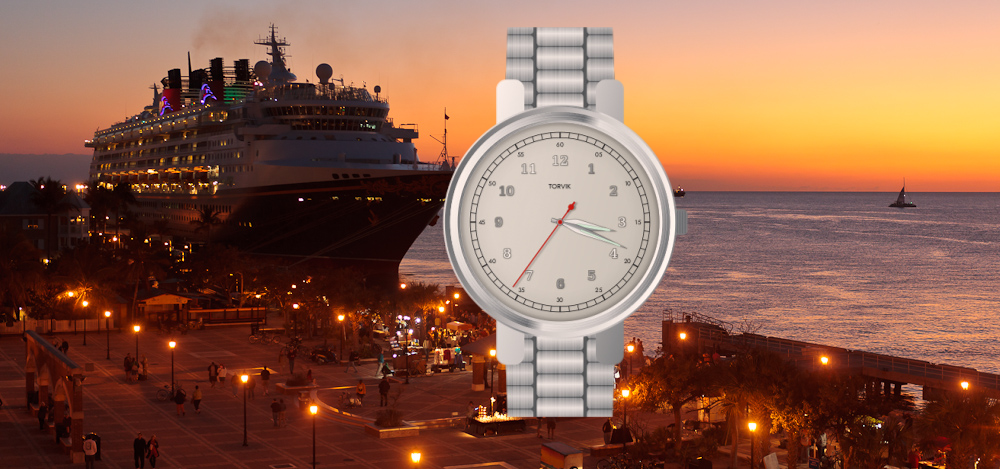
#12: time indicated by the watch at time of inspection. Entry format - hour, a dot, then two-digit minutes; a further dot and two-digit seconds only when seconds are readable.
3.18.36
